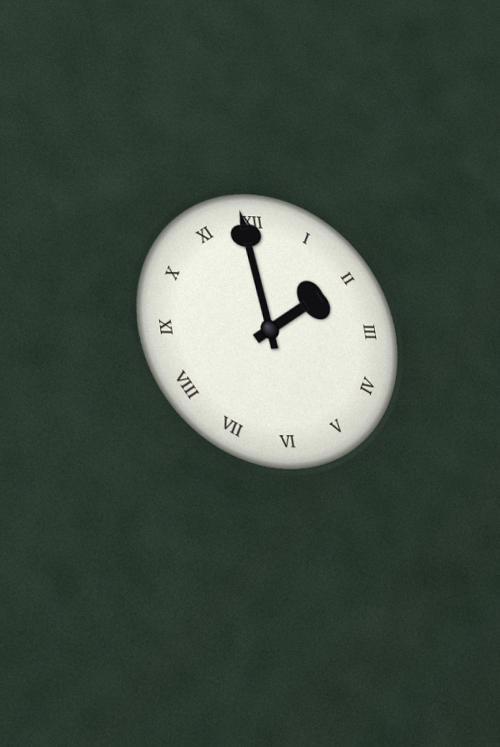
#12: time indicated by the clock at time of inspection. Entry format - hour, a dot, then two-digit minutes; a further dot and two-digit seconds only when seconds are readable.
1.59
